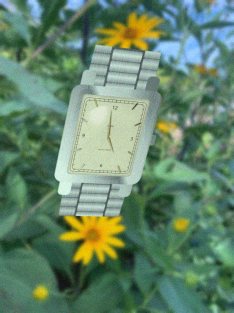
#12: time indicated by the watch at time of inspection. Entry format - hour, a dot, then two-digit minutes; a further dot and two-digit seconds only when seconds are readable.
4.59
